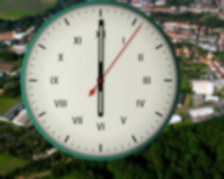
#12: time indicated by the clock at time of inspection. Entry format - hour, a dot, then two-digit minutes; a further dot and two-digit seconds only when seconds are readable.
6.00.06
